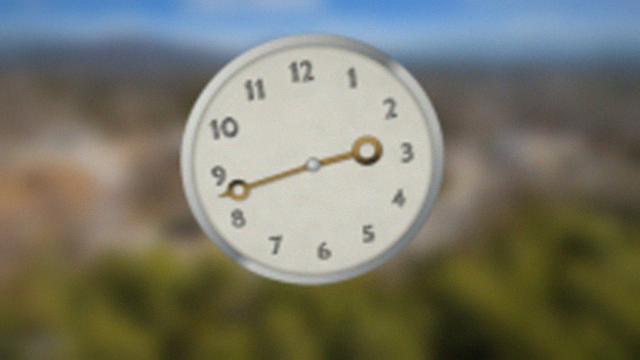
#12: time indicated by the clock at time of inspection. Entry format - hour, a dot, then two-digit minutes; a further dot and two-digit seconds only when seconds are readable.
2.43
